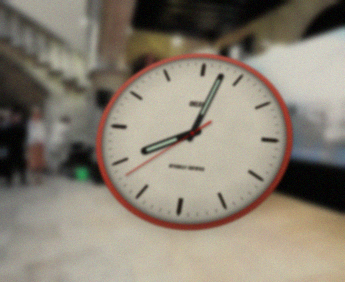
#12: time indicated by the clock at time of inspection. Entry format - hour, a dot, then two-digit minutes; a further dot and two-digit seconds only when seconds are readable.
8.02.38
